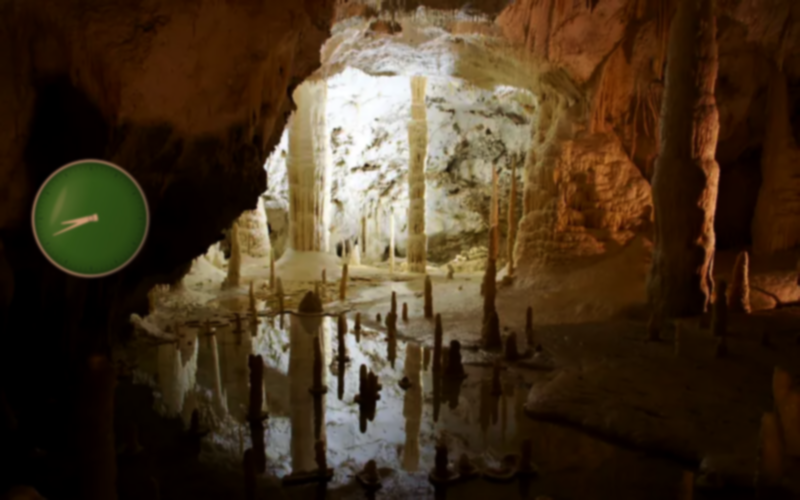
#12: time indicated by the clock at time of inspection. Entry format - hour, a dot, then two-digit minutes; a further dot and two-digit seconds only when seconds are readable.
8.41
